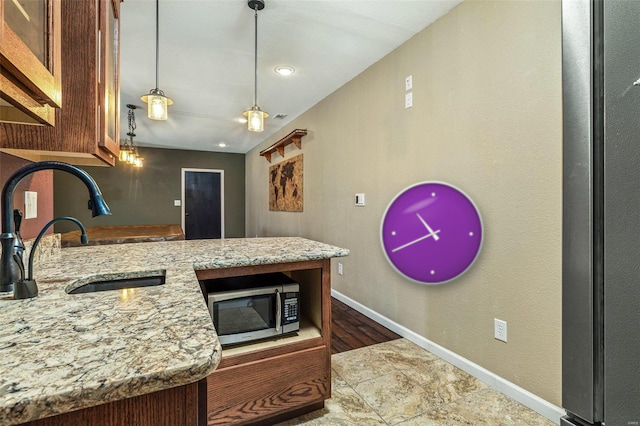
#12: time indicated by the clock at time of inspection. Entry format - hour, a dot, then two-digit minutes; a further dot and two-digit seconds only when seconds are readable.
10.41
